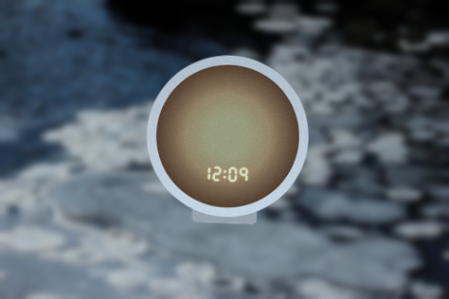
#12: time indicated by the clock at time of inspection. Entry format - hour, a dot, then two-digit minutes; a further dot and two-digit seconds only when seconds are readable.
12.09
